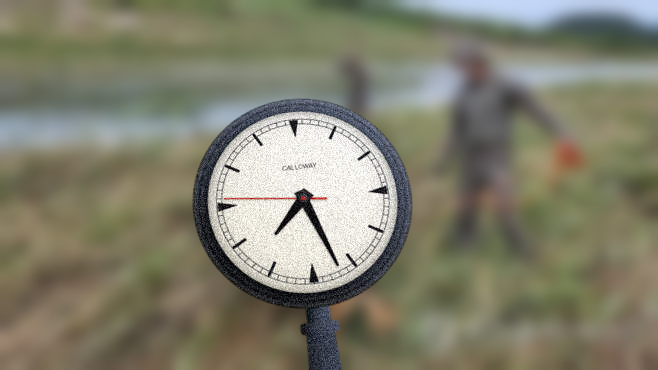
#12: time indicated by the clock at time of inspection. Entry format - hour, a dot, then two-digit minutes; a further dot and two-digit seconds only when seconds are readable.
7.26.46
